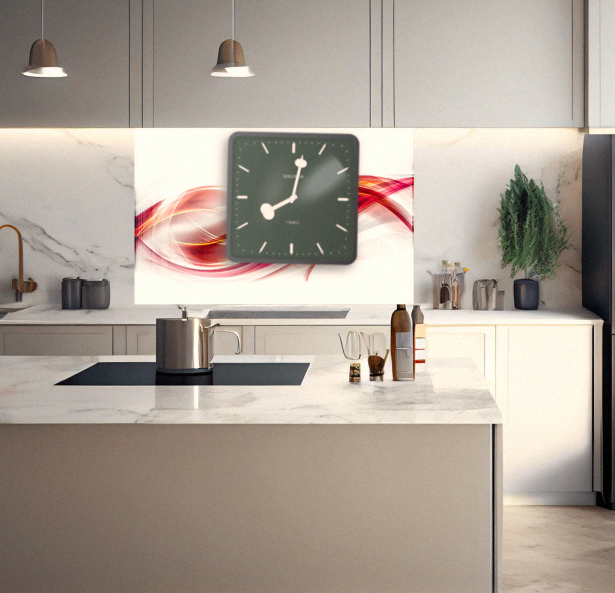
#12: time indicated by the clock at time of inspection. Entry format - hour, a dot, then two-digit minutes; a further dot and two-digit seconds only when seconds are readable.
8.02
